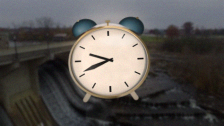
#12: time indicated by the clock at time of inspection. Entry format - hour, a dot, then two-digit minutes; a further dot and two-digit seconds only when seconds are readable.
9.41
